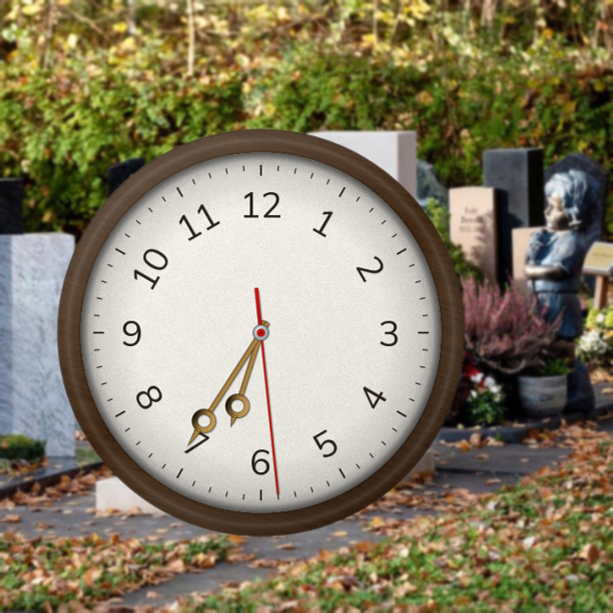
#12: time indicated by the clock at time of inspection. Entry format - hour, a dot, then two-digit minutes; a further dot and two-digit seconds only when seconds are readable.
6.35.29
